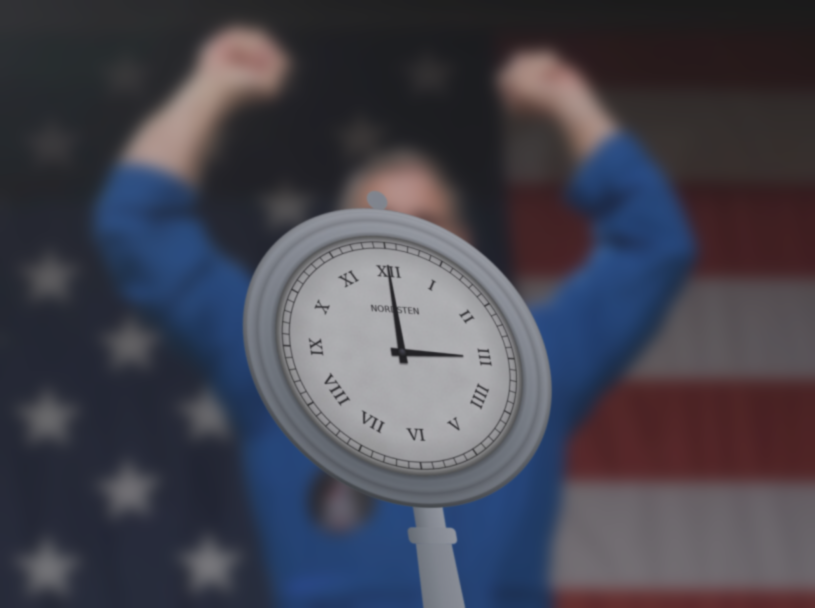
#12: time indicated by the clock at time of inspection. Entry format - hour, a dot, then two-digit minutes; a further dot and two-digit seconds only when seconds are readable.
3.00
